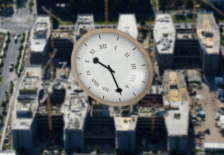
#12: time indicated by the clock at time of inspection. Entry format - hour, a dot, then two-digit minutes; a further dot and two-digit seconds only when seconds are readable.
10.29
